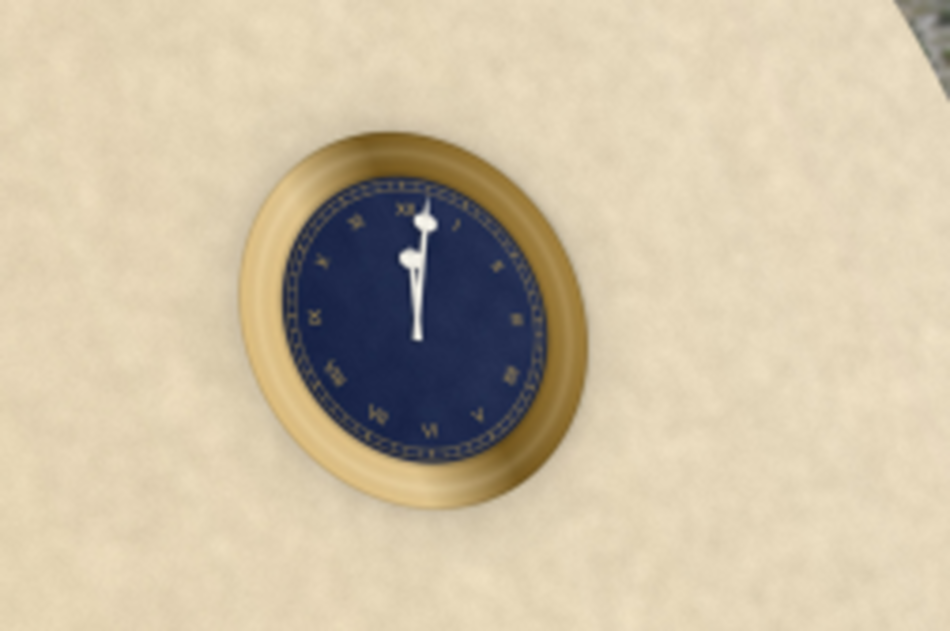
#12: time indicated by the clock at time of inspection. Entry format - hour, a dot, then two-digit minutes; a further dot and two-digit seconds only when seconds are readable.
12.02
